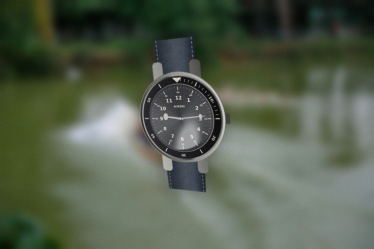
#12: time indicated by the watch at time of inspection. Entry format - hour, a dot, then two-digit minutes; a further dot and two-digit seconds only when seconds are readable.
9.14
